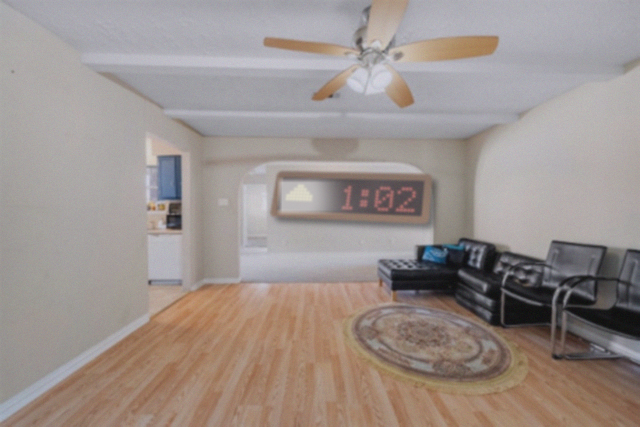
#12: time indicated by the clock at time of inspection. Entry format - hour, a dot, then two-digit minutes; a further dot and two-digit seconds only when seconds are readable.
1.02
